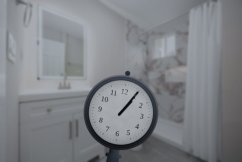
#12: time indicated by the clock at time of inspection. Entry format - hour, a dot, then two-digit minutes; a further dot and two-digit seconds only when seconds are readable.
1.05
